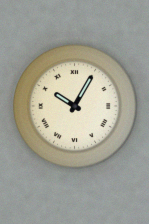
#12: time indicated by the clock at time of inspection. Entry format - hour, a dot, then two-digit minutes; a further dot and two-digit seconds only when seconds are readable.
10.05
